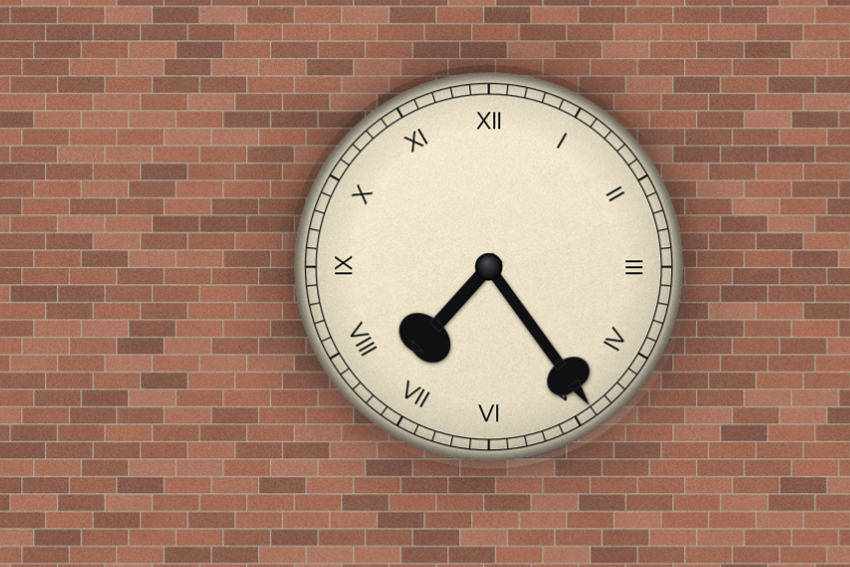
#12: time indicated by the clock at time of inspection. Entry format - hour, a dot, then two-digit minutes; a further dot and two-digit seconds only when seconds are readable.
7.24
